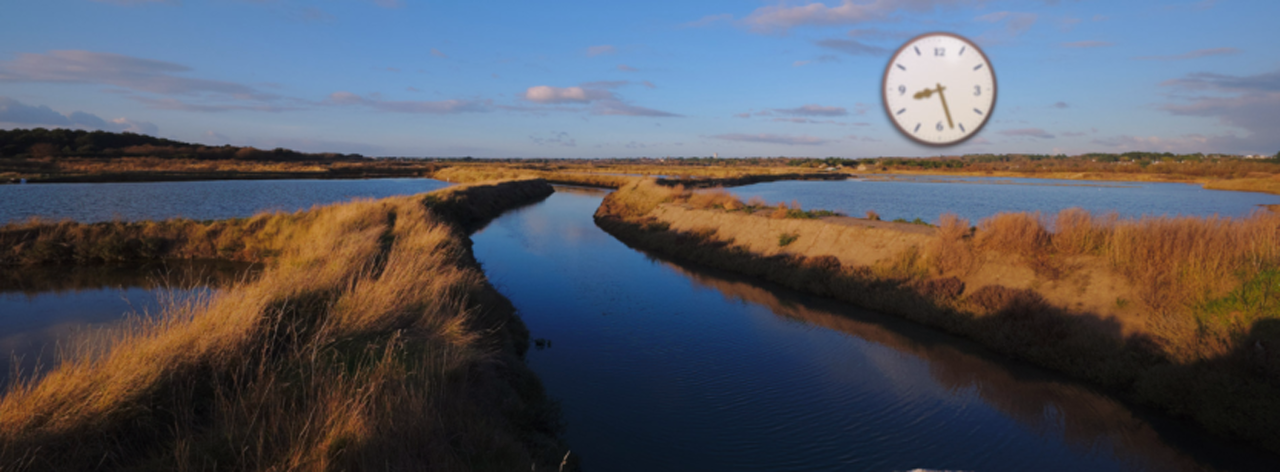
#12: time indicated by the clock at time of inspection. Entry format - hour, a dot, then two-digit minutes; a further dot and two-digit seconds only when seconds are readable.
8.27
